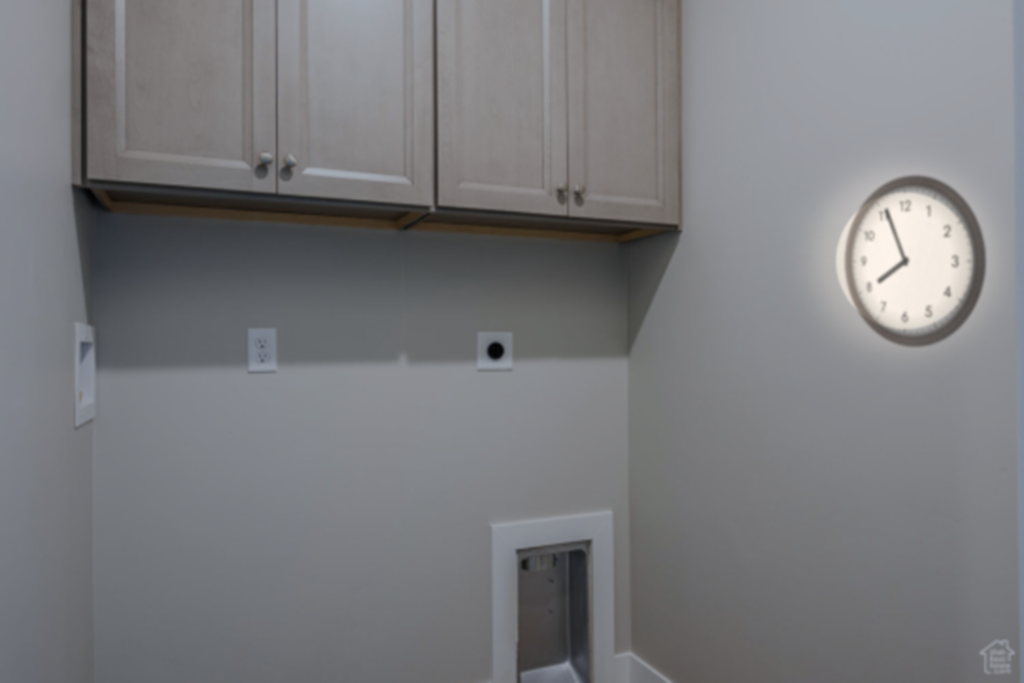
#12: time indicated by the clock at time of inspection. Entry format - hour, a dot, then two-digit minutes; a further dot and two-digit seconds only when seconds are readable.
7.56
